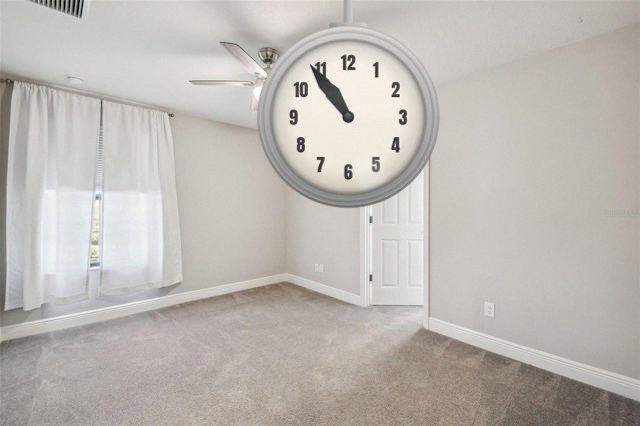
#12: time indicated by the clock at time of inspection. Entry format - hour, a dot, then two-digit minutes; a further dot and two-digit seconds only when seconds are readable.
10.54
